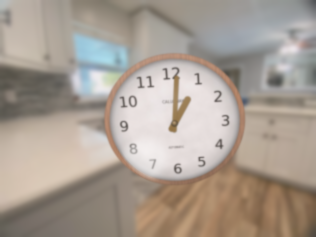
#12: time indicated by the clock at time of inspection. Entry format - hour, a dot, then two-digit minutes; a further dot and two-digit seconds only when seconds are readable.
1.01
